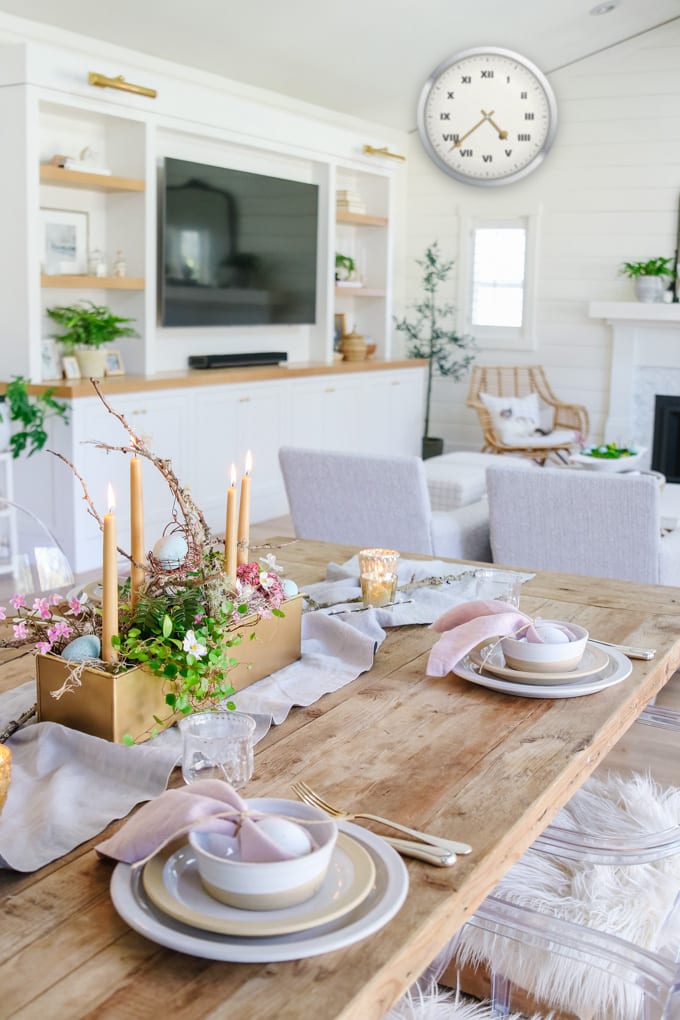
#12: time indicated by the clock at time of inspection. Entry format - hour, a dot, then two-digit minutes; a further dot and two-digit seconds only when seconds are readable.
4.38
